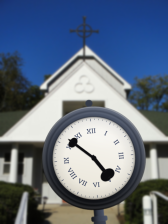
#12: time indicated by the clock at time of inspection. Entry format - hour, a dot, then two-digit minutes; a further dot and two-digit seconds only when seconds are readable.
4.52
